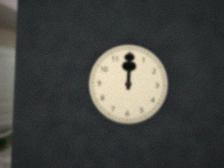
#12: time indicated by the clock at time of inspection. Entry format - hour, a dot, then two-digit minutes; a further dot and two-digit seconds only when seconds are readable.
12.00
